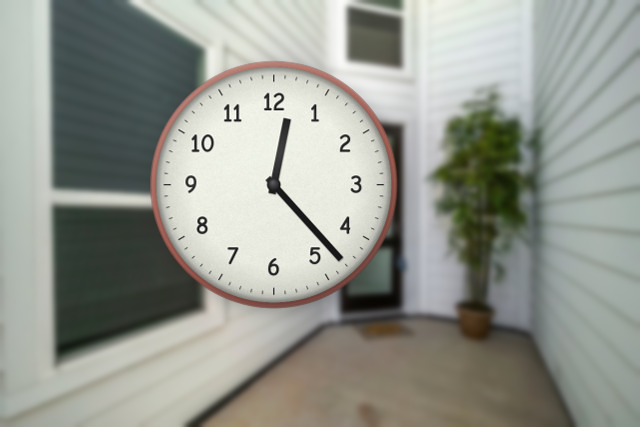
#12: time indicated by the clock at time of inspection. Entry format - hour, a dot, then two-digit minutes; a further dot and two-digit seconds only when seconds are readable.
12.23
